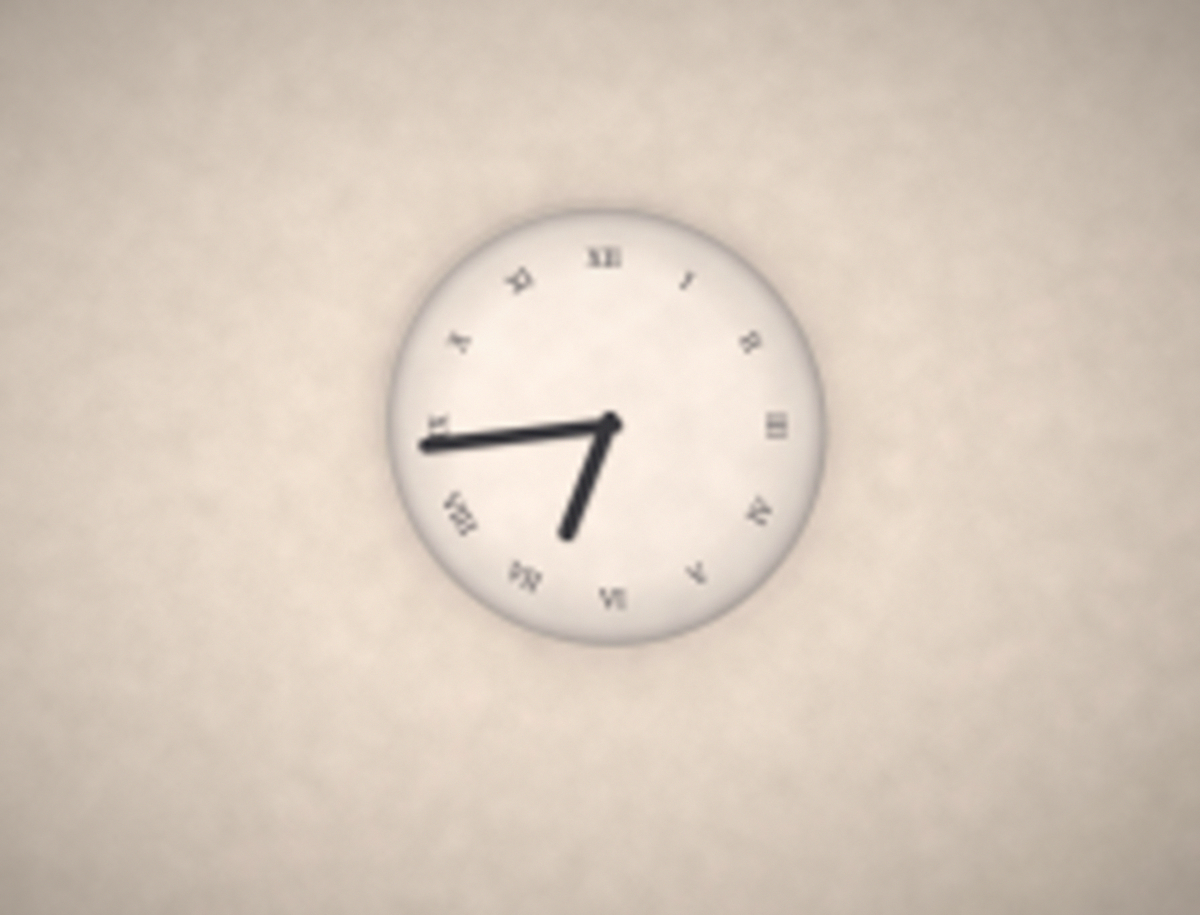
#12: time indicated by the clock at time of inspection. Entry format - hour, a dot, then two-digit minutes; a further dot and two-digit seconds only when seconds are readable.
6.44
